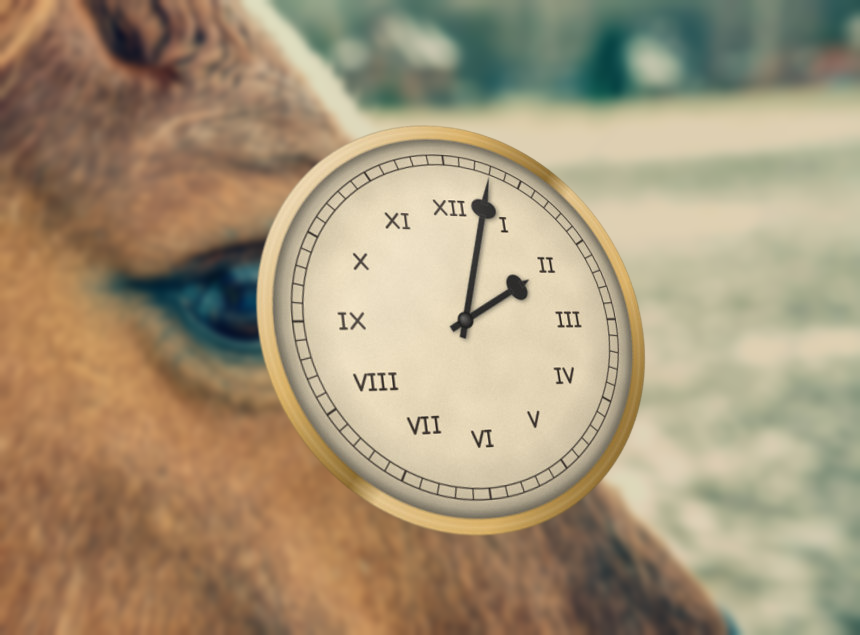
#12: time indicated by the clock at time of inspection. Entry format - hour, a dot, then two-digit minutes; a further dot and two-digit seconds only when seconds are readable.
2.03
